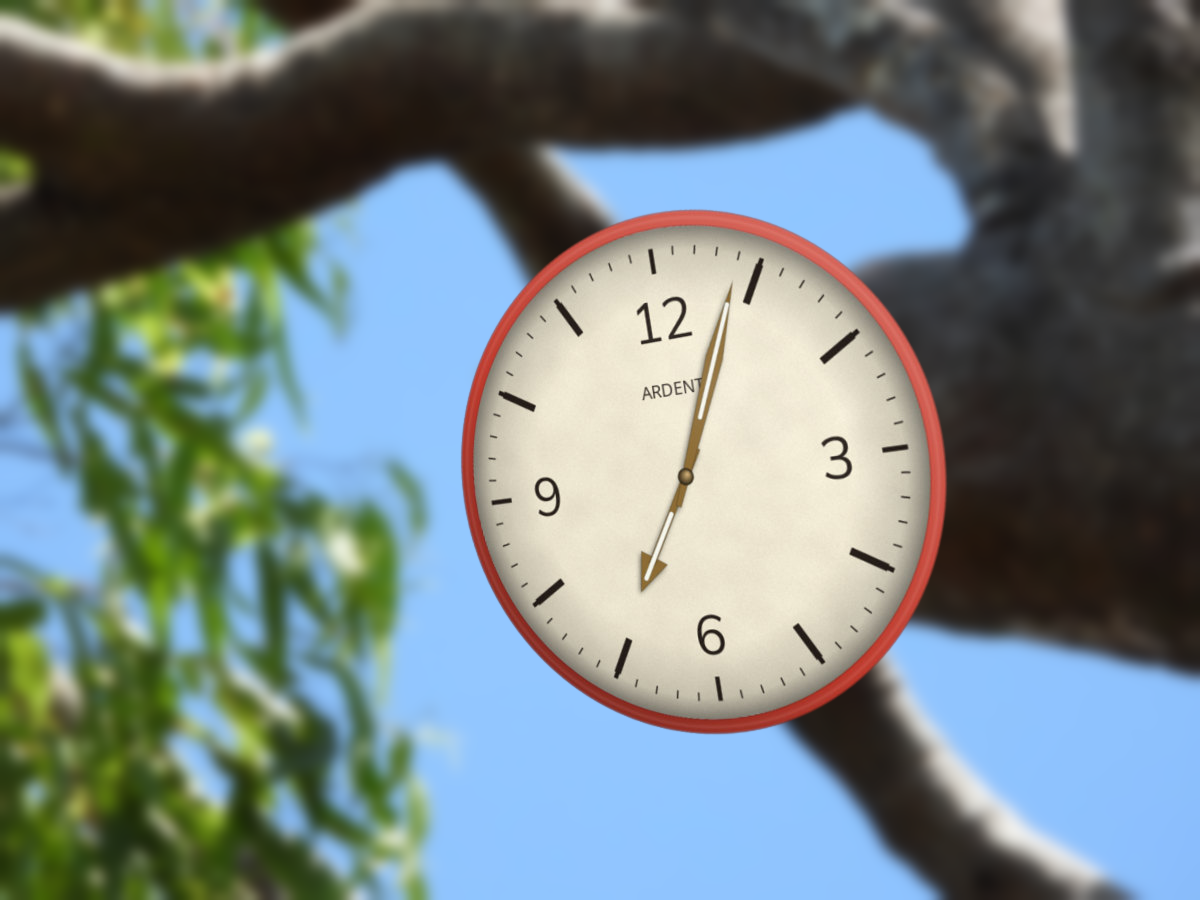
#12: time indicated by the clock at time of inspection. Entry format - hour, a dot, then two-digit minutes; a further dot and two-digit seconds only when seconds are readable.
7.04
